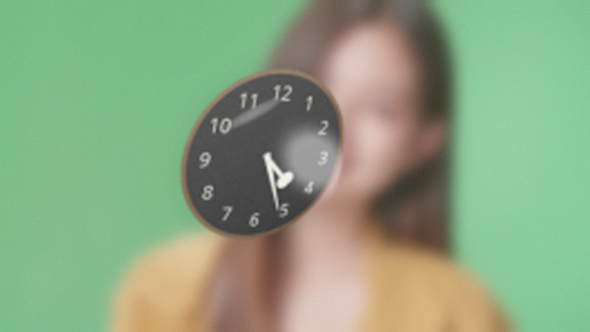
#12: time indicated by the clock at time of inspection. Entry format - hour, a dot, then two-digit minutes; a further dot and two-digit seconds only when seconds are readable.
4.26
